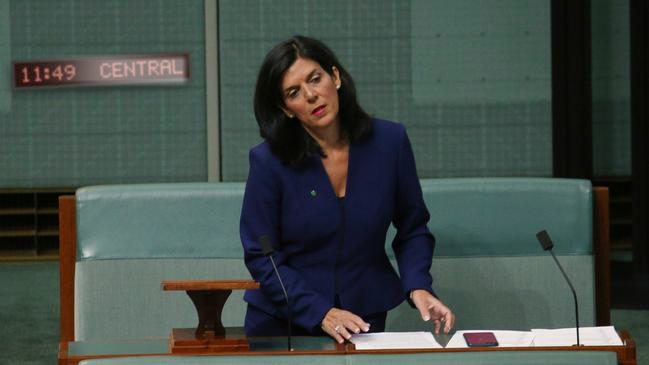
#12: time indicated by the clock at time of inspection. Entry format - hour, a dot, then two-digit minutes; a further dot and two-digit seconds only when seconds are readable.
11.49
